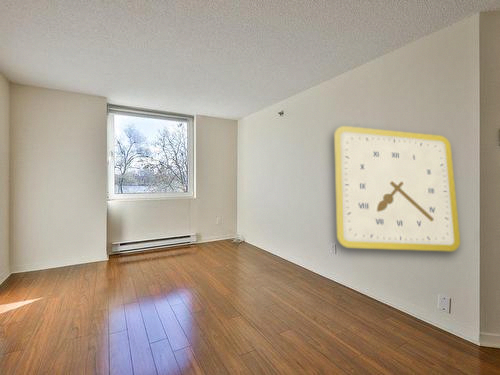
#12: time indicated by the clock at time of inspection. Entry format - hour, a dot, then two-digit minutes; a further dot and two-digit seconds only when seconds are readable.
7.22
